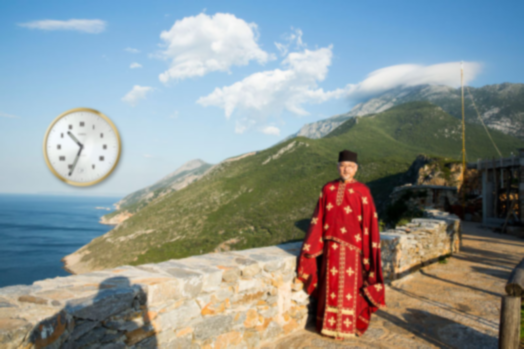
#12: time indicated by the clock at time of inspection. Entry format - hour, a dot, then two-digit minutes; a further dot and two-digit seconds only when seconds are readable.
10.34
